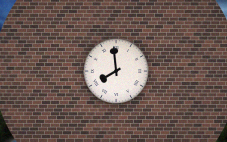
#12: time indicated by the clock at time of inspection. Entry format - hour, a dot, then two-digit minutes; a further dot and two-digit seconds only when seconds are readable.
7.59
